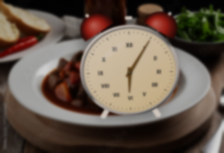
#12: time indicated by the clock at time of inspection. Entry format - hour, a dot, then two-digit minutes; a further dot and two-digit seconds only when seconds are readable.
6.05
